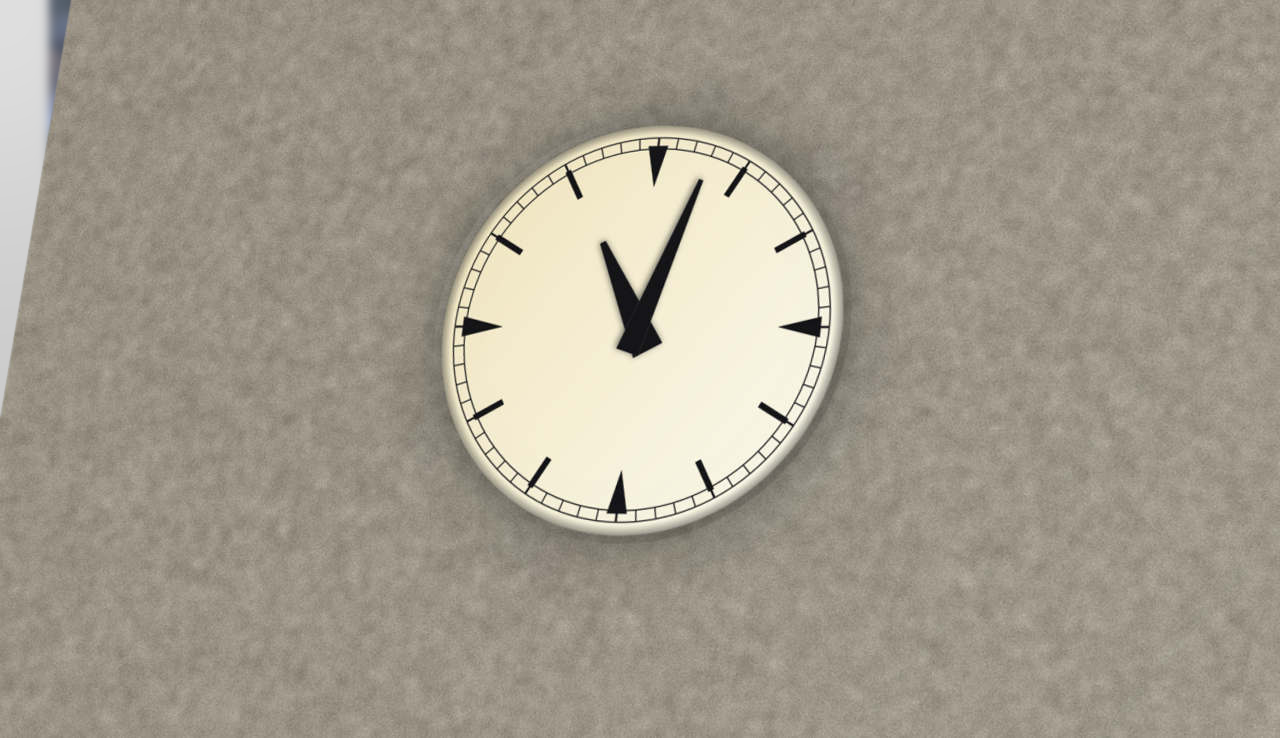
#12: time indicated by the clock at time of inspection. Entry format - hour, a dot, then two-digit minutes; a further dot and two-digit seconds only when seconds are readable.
11.03
